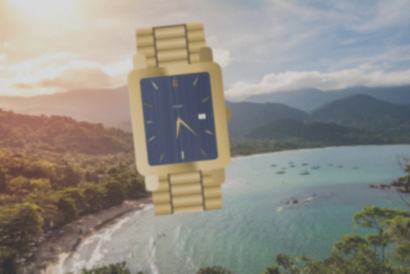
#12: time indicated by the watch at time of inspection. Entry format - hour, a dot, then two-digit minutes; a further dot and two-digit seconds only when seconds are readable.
6.23
